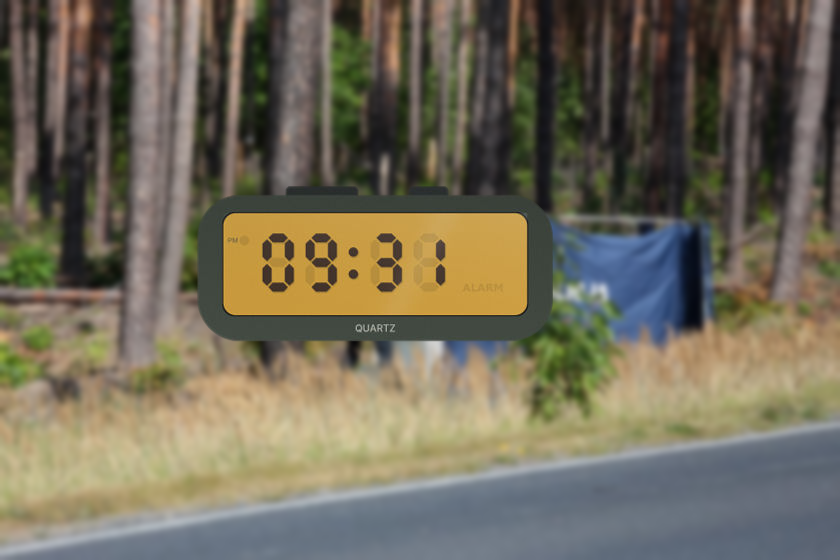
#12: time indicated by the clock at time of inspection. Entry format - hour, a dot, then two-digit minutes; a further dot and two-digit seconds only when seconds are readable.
9.31
